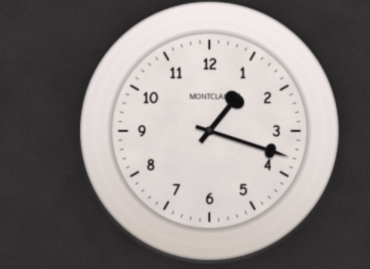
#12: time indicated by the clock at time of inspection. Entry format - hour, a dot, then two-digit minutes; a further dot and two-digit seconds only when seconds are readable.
1.18
